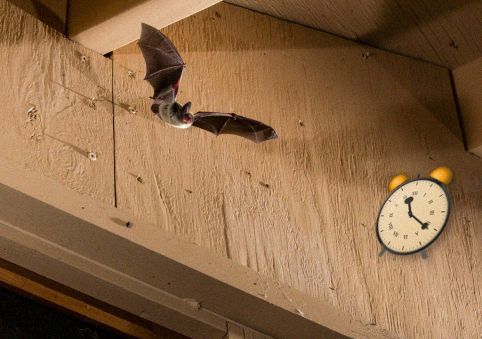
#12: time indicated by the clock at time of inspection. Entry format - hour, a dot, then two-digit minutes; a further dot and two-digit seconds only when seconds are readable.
11.21
